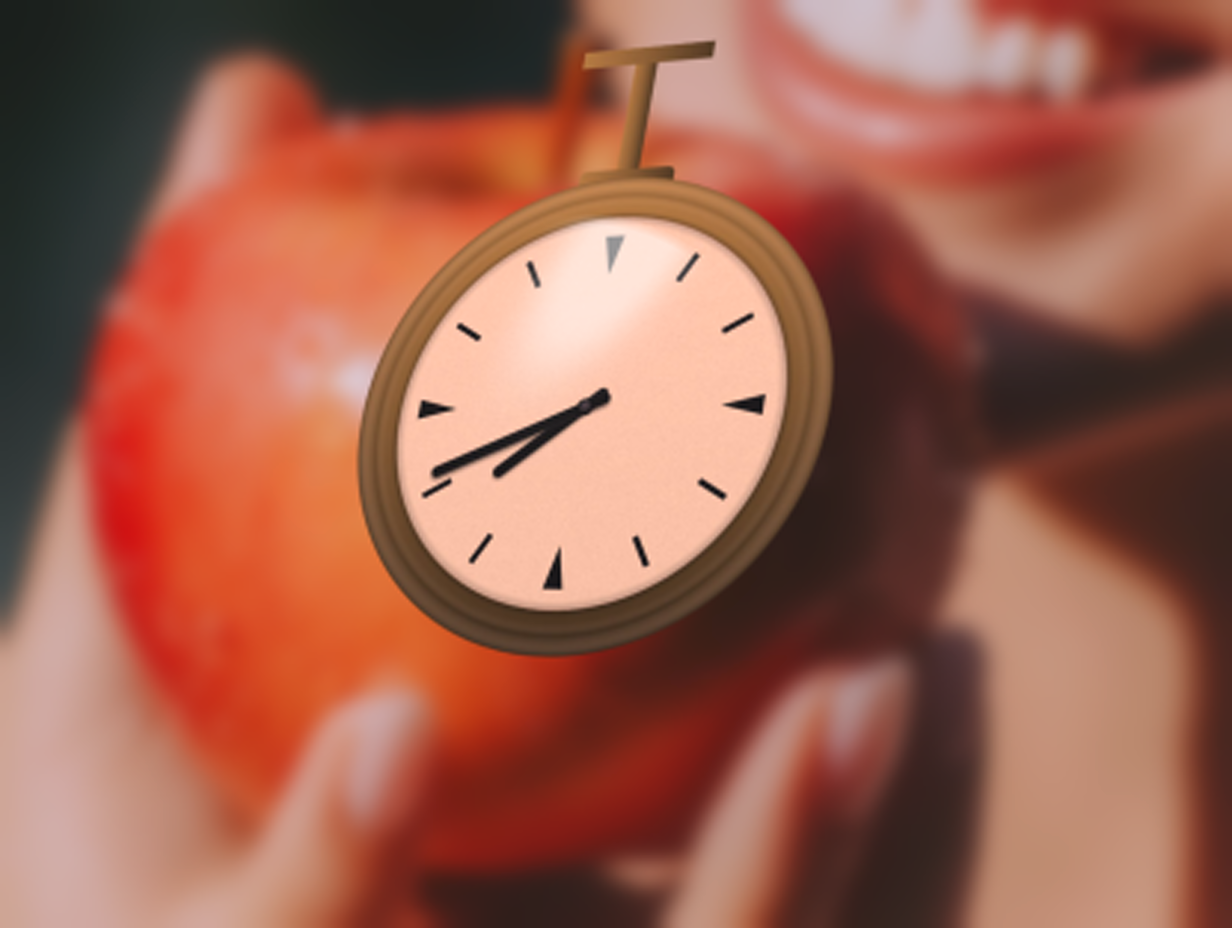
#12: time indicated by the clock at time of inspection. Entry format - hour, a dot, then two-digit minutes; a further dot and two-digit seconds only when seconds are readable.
7.41
